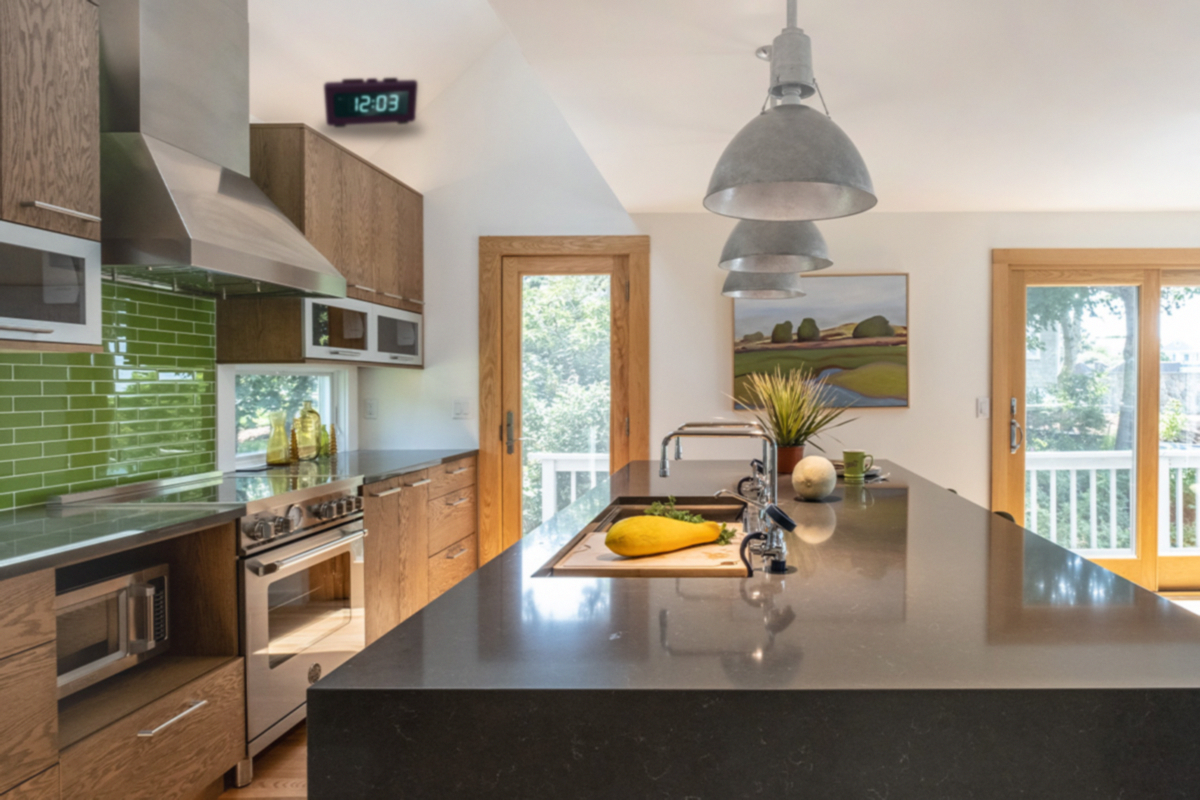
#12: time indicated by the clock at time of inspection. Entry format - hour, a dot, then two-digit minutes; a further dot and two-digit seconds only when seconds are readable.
12.03
